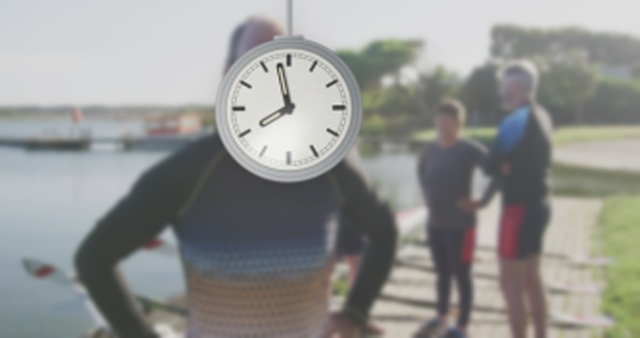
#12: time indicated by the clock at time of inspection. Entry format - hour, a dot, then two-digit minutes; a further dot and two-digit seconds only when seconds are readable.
7.58
